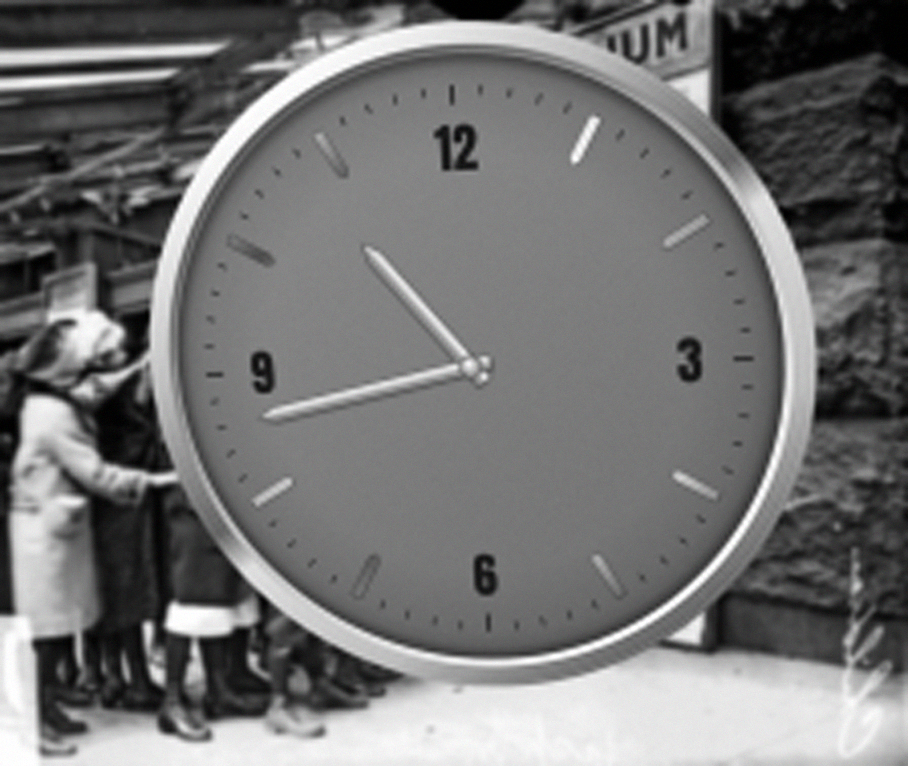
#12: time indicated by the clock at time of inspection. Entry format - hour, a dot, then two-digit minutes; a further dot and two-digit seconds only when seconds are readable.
10.43
